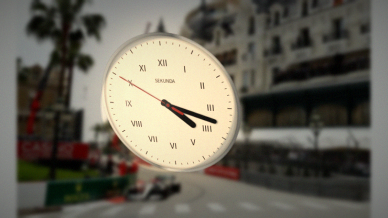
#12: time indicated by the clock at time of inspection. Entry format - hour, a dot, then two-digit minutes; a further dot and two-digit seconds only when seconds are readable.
4.17.50
